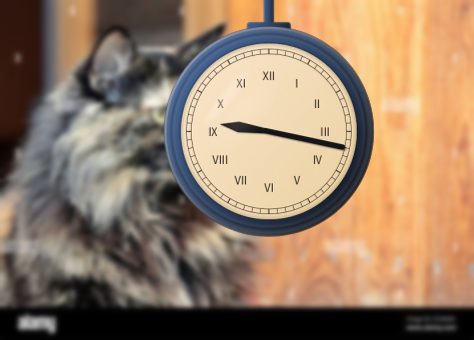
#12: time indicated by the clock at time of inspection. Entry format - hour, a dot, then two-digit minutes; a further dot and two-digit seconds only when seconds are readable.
9.17
